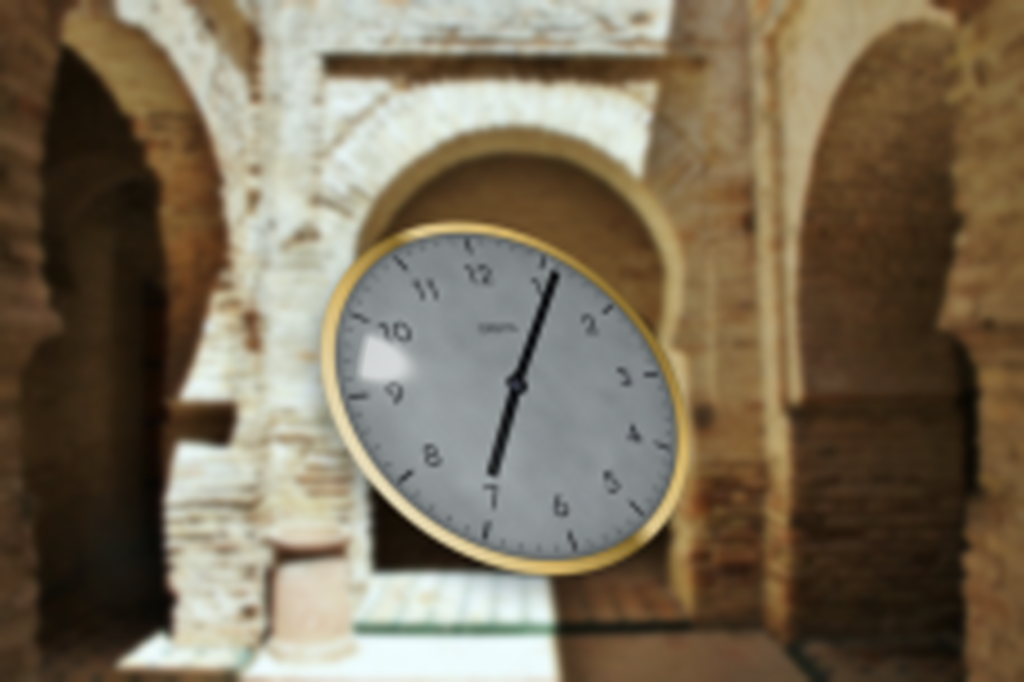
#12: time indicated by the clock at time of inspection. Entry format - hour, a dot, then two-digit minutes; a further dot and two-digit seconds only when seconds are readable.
7.06
